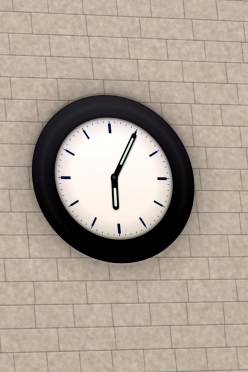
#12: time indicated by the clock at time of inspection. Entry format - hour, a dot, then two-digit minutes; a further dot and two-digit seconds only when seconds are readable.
6.05
